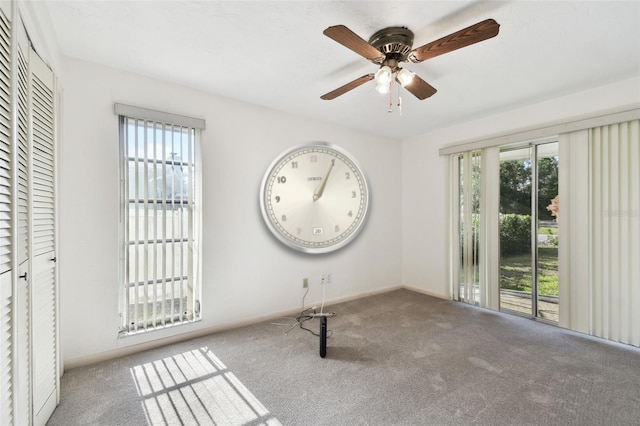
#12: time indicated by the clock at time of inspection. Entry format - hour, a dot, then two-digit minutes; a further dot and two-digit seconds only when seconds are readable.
1.05
